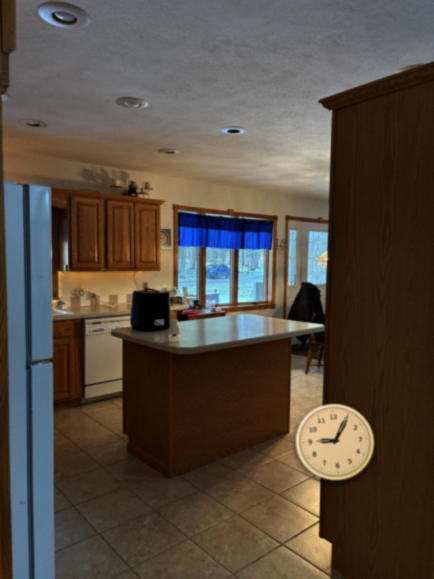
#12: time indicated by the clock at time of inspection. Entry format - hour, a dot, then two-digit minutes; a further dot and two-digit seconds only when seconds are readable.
9.05
